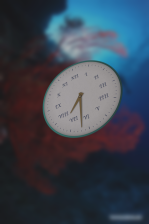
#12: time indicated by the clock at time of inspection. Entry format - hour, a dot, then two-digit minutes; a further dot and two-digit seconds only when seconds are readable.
7.32
